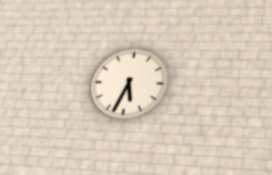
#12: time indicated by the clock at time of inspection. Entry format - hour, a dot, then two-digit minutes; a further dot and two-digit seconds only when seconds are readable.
5.33
